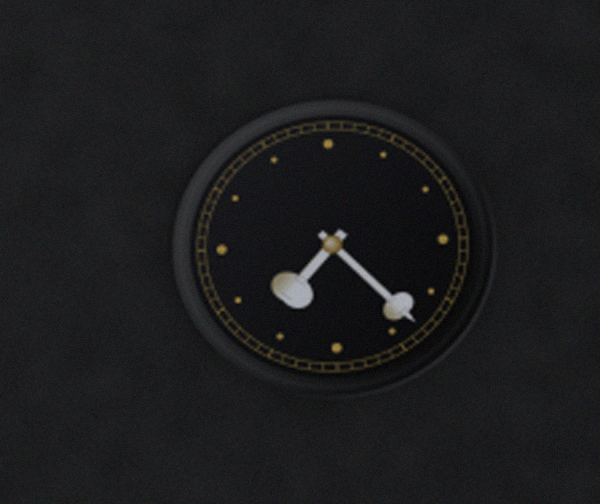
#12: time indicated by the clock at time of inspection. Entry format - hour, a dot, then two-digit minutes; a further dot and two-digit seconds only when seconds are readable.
7.23
